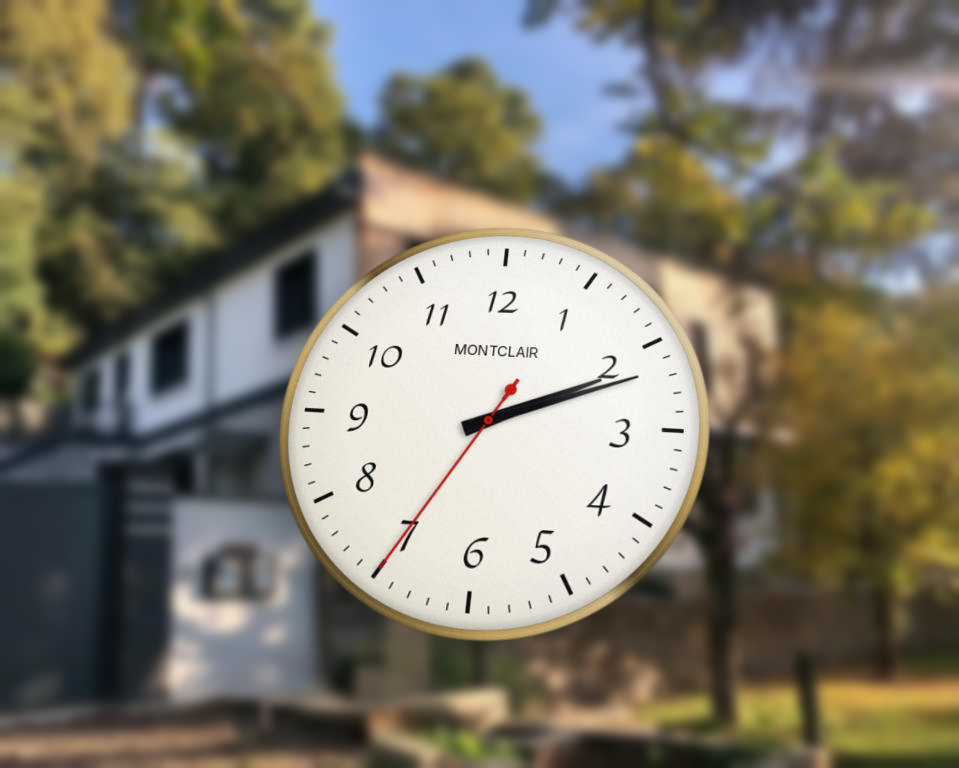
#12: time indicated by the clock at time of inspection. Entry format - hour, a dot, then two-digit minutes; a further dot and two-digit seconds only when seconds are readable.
2.11.35
